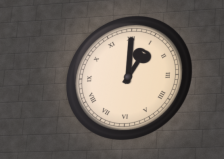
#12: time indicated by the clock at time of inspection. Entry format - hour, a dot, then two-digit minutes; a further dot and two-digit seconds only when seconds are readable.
1.00
